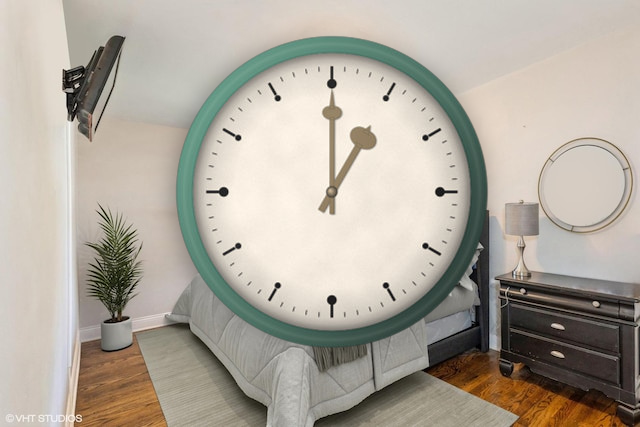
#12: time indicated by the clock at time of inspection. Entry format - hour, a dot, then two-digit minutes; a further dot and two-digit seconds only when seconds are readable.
1.00
